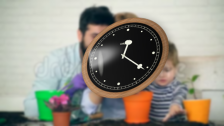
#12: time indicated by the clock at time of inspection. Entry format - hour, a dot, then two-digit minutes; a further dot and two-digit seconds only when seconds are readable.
12.21
